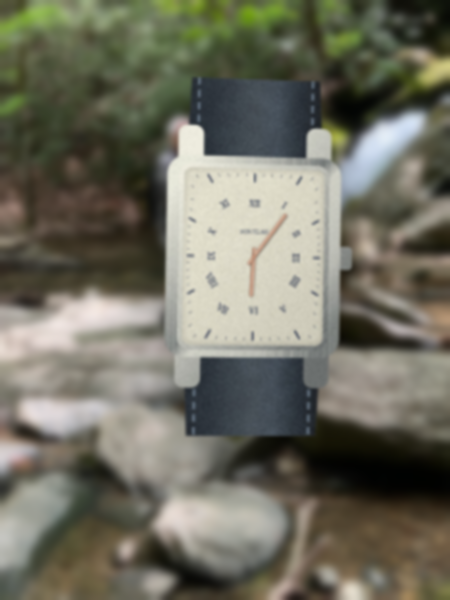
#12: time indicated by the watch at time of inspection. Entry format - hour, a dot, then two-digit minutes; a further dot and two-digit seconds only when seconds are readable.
6.06
